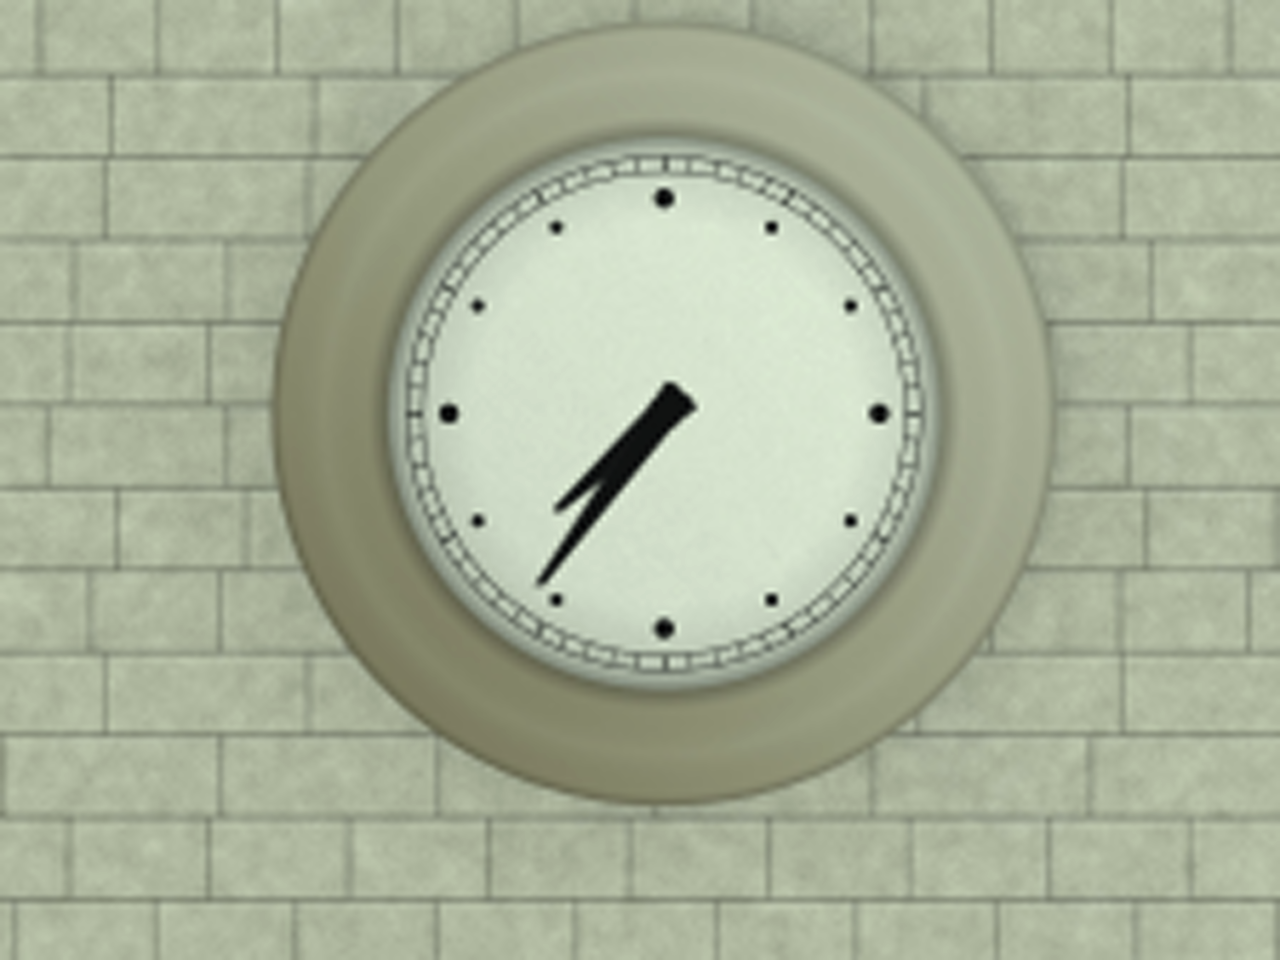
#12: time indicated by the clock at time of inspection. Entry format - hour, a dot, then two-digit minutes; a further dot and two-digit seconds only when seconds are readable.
7.36
